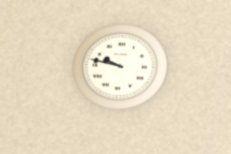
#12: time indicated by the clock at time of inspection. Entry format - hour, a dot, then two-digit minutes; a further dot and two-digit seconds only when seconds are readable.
9.47
